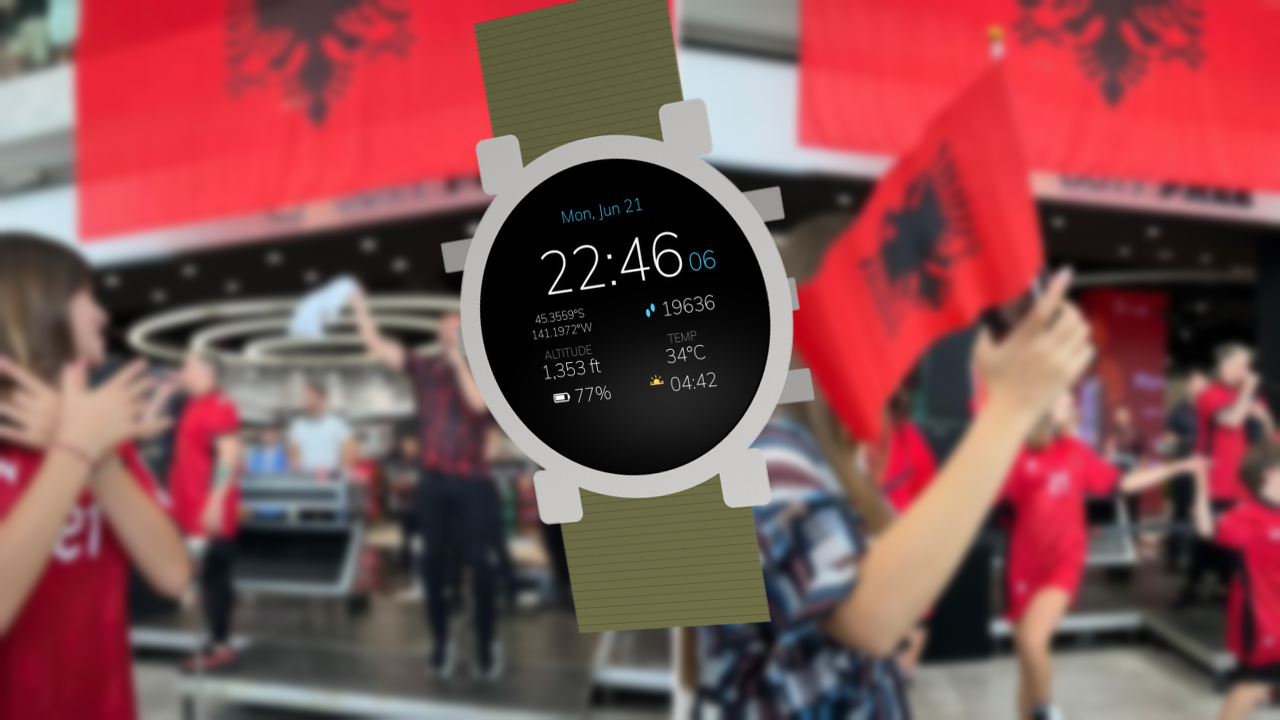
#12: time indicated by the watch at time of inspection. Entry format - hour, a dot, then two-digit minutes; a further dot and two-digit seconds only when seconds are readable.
22.46.06
